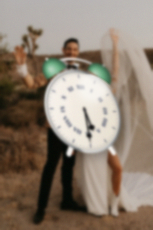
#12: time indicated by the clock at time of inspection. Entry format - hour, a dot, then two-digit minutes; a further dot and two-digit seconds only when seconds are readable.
5.30
